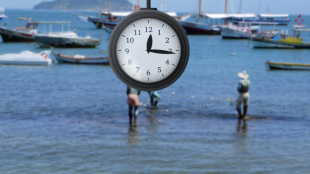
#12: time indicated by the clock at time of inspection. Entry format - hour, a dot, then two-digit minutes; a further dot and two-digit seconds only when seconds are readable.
12.16
